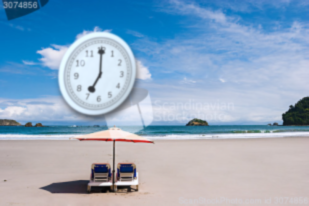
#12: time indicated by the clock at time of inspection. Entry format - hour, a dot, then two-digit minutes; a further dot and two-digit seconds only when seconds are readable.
7.00
